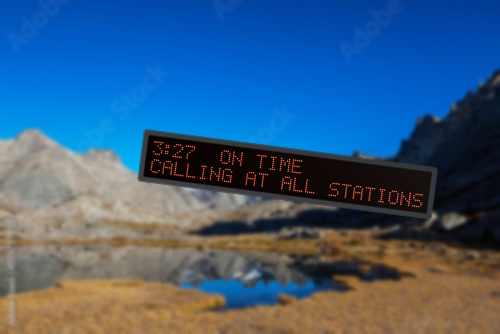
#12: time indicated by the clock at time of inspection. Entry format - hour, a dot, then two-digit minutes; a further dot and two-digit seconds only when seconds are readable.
3.27
